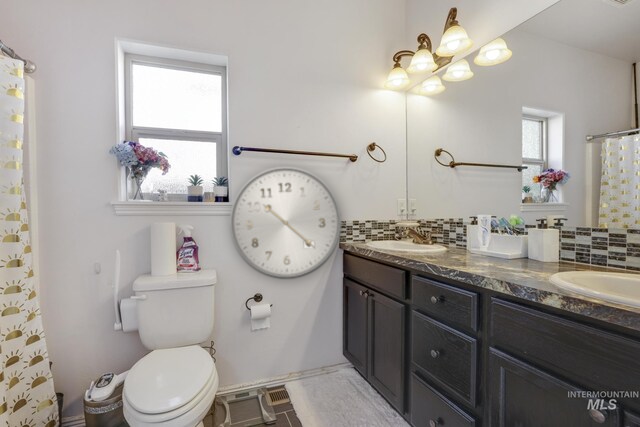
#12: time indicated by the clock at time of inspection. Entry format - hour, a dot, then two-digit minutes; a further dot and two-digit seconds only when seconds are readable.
10.22
